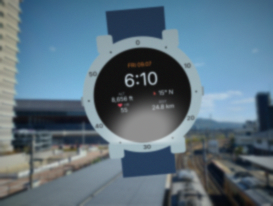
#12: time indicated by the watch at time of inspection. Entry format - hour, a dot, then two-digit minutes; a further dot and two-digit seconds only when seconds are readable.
6.10
